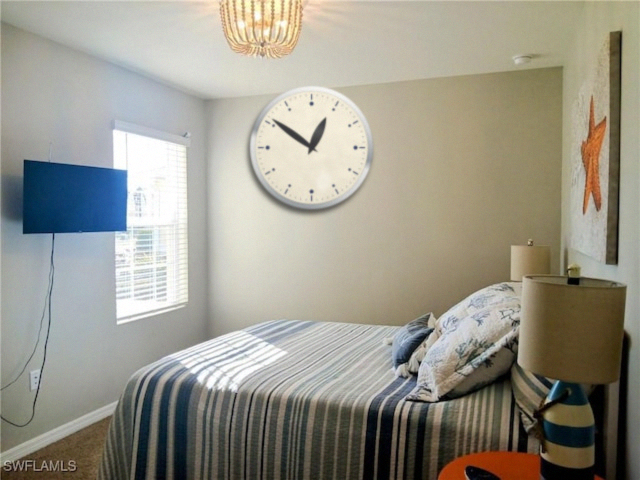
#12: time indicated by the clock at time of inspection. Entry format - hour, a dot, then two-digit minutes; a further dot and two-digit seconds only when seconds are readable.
12.51
